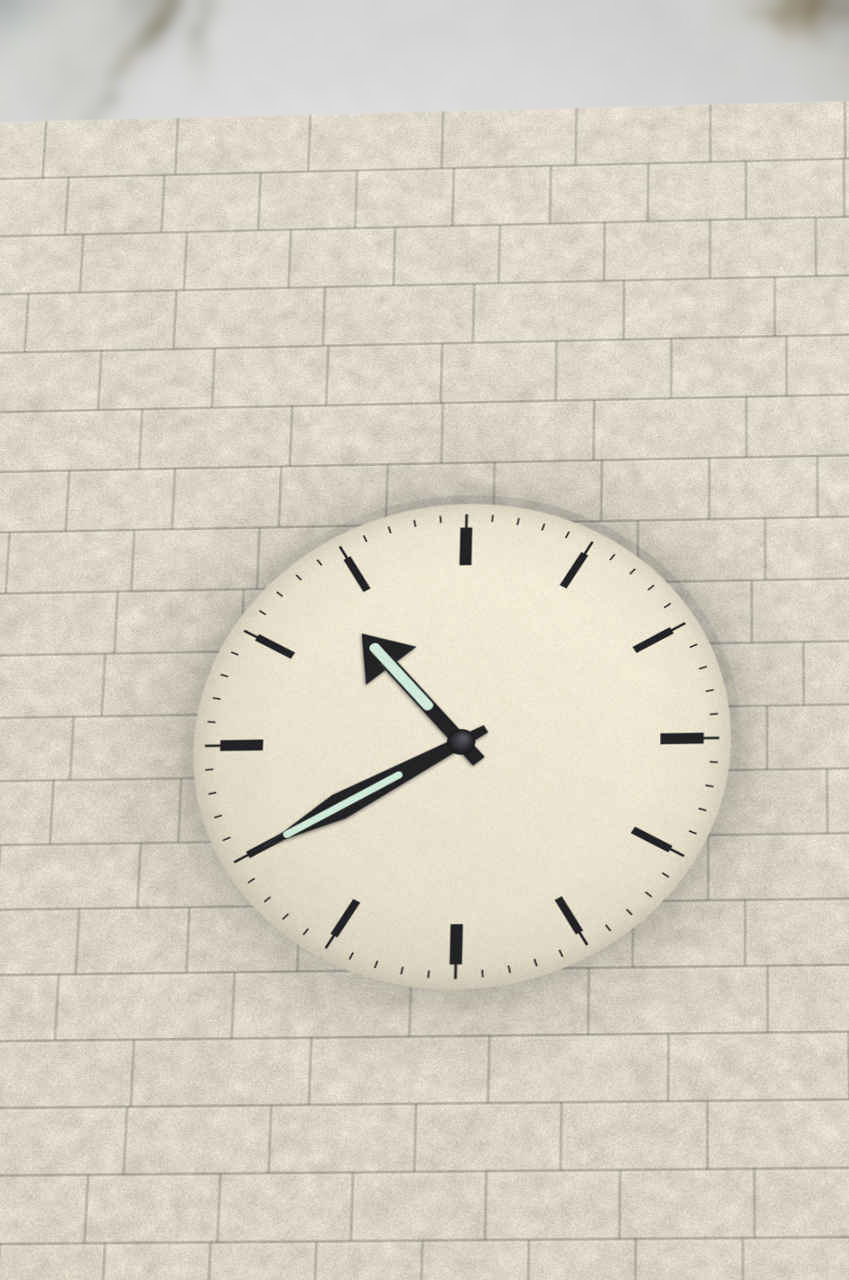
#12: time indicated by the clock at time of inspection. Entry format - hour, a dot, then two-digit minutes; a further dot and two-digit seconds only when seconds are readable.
10.40
